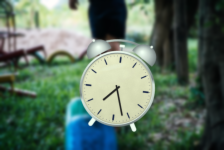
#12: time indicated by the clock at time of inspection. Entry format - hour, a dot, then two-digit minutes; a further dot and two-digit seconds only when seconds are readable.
7.27
